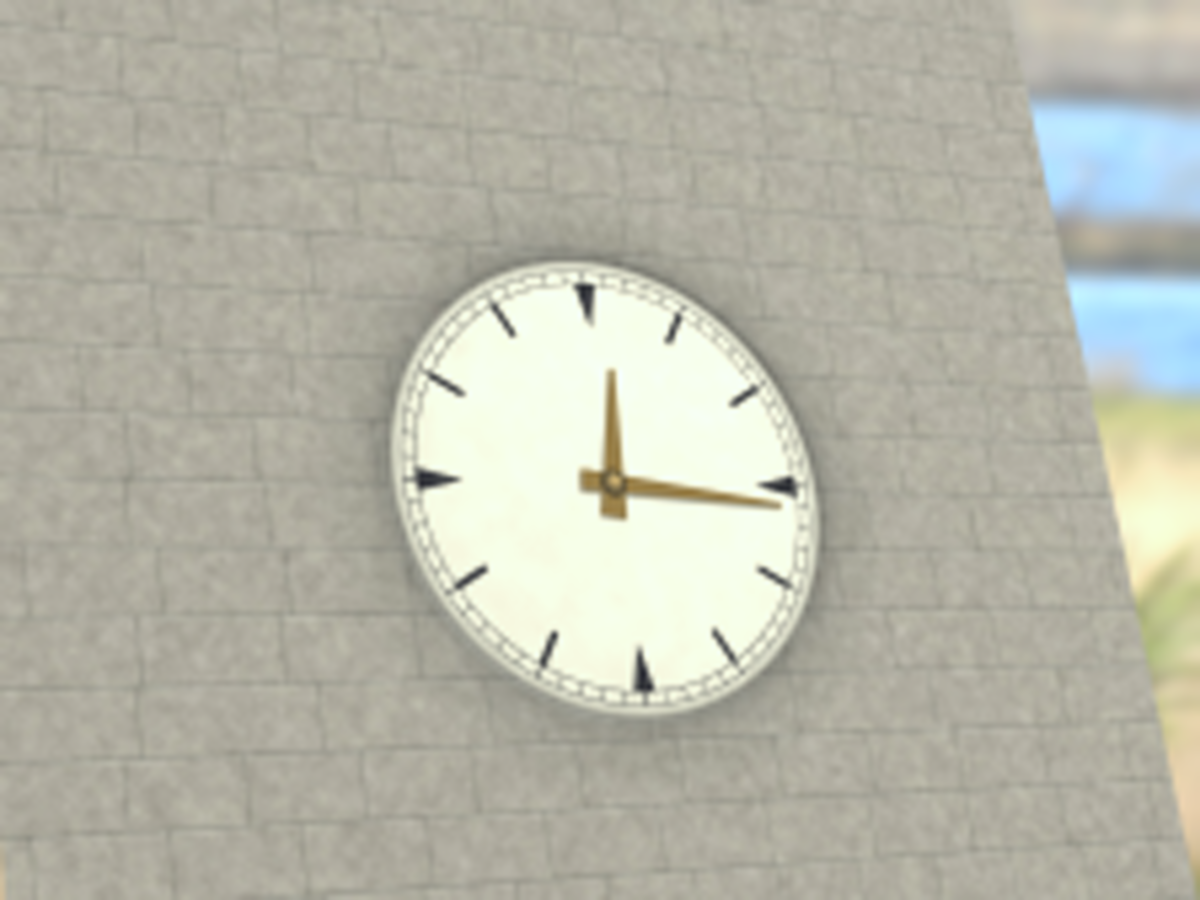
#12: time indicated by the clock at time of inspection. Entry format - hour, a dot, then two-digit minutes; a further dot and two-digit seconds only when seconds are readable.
12.16
